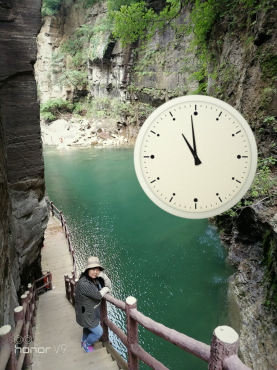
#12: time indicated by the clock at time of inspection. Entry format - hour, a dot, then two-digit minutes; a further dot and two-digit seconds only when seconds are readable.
10.59
